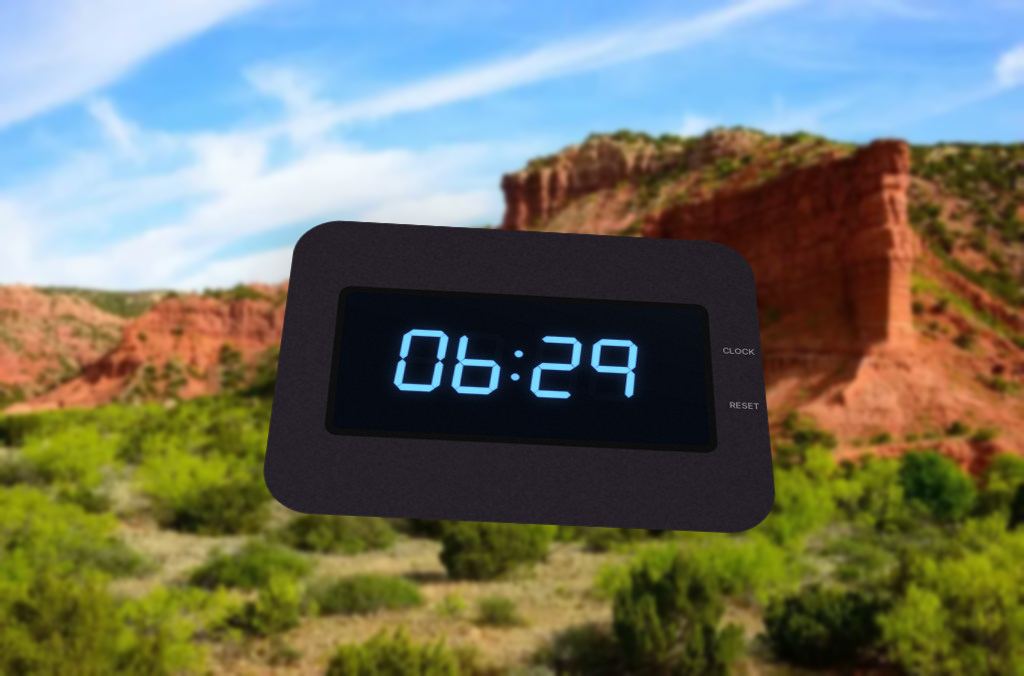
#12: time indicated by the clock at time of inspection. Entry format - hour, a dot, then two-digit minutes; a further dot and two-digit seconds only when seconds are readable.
6.29
